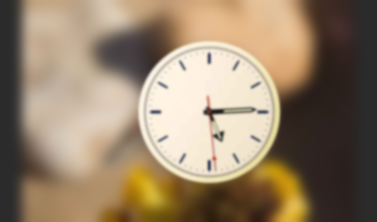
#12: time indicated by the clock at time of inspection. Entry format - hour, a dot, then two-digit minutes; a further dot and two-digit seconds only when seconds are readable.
5.14.29
